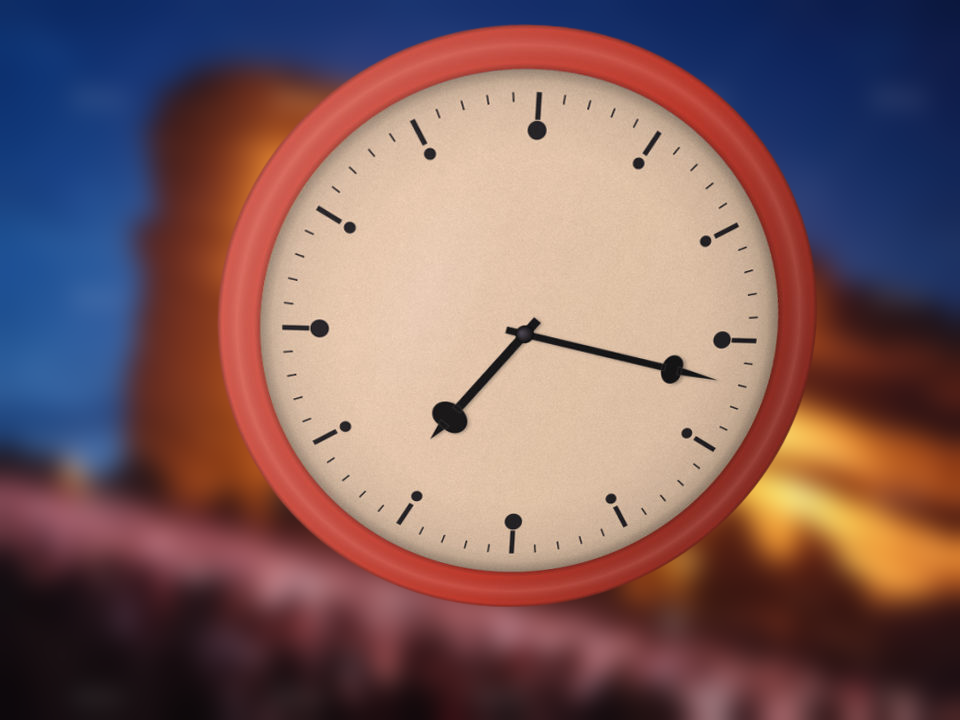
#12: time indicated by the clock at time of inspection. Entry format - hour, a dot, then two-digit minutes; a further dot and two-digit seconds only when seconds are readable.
7.17
